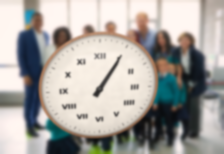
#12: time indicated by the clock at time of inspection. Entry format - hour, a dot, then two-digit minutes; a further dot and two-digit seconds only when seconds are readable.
1.05
